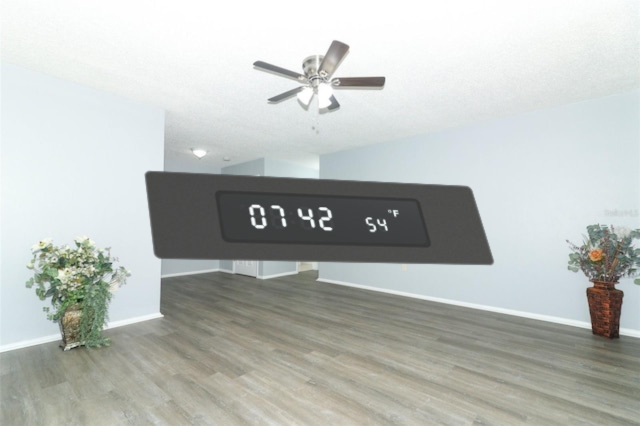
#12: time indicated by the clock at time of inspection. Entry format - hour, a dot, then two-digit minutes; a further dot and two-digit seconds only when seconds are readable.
7.42
